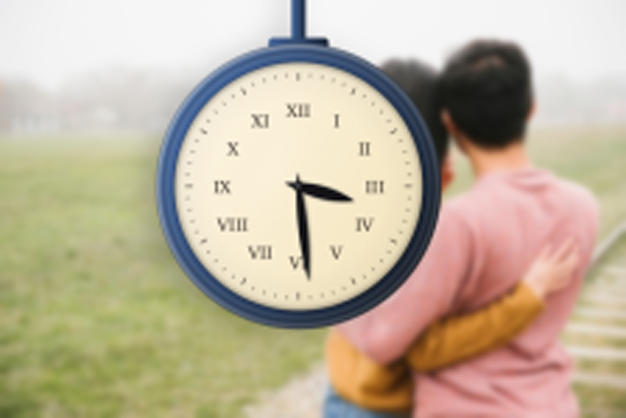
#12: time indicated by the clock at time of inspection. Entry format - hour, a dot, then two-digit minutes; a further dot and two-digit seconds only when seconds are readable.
3.29
